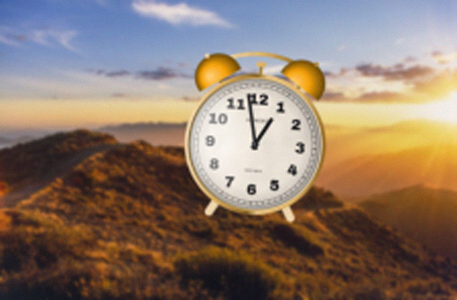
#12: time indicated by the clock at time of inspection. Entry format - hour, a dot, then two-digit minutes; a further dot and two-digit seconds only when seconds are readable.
12.58
